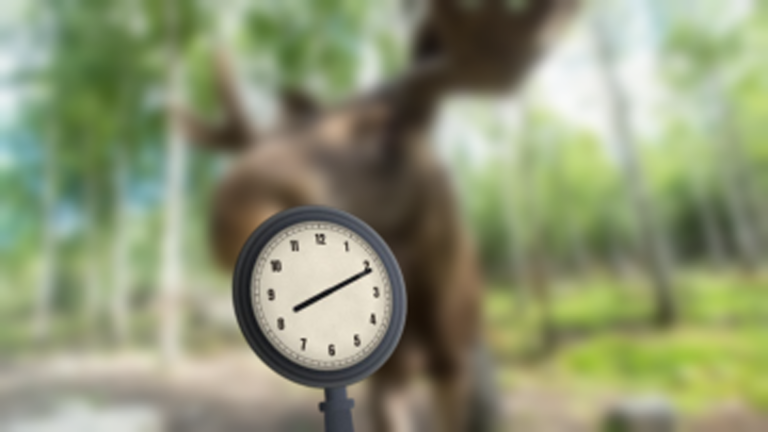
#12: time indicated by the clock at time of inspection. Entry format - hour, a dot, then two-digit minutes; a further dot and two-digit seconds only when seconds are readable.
8.11
